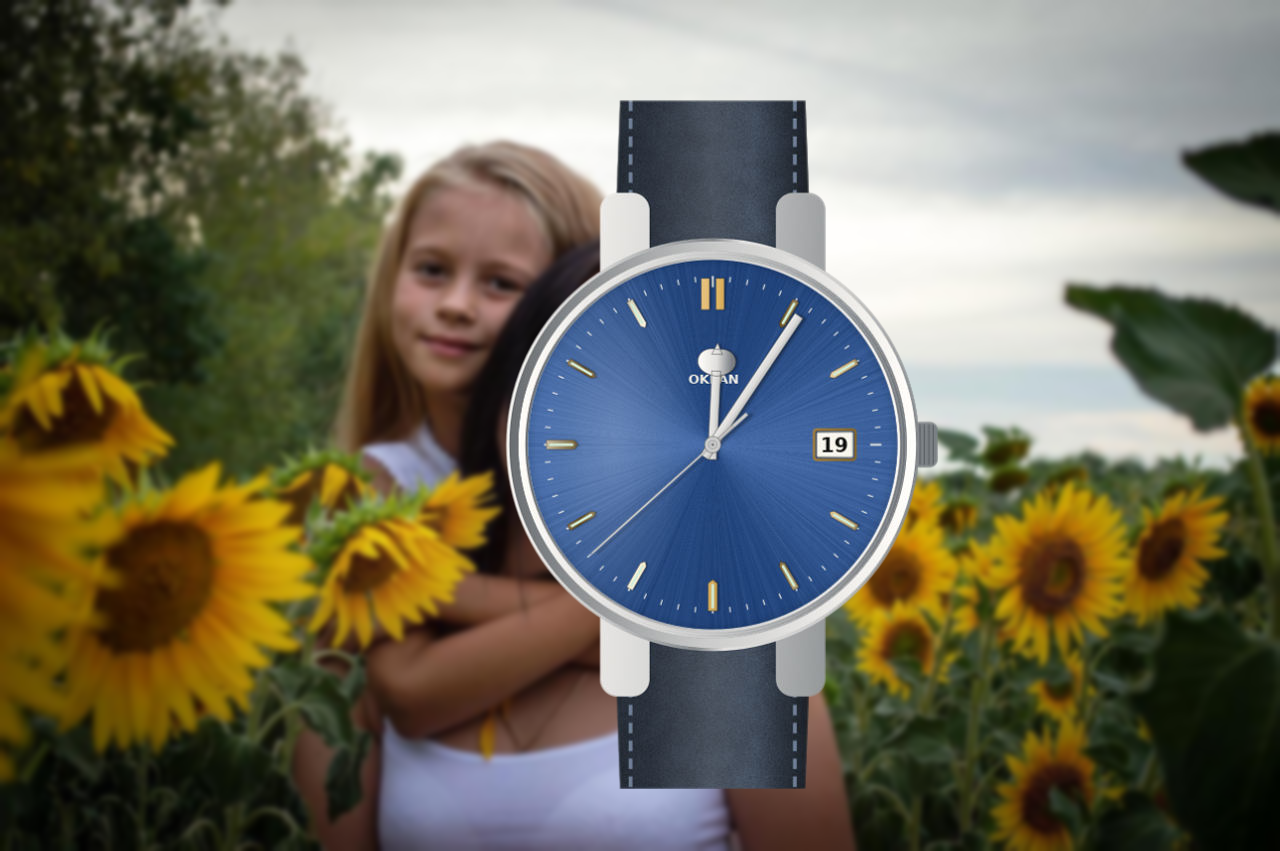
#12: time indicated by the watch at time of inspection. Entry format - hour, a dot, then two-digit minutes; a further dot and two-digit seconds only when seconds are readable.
12.05.38
